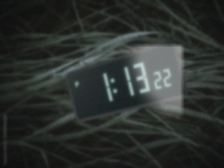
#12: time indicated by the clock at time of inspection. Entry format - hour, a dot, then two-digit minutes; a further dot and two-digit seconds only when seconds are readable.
1.13.22
